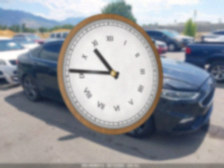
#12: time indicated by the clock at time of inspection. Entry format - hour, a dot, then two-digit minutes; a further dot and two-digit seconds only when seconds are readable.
10.46
